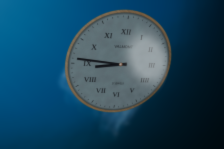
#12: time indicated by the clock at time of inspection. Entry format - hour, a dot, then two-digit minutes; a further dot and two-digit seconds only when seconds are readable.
8.46
